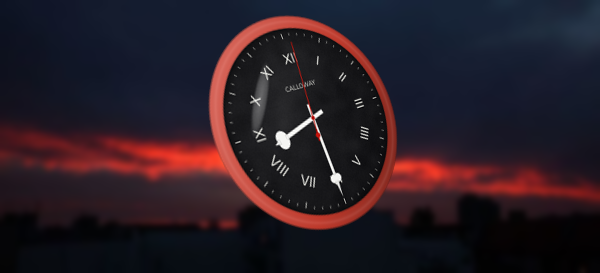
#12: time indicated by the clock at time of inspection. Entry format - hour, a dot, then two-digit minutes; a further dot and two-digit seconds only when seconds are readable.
8.30.01
